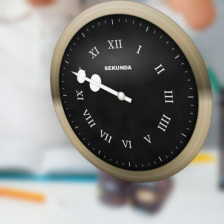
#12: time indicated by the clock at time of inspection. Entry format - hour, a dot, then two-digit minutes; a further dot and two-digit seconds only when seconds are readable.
9.49
